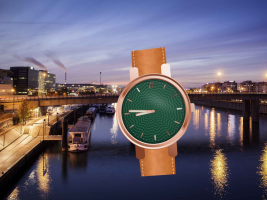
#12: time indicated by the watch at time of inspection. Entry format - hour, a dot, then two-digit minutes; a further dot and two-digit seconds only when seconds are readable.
8.46
